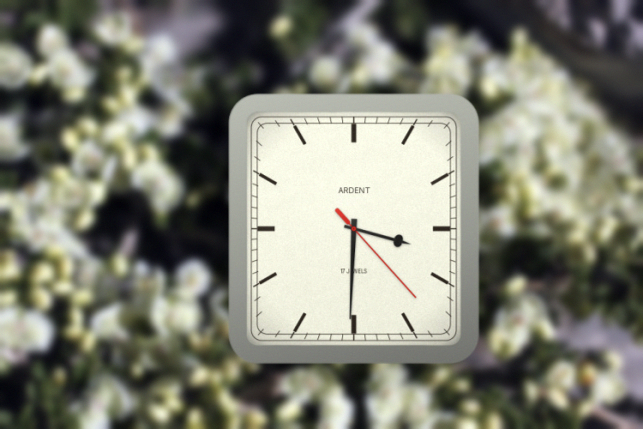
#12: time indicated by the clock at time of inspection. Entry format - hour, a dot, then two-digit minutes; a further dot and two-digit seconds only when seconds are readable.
3.30.23
